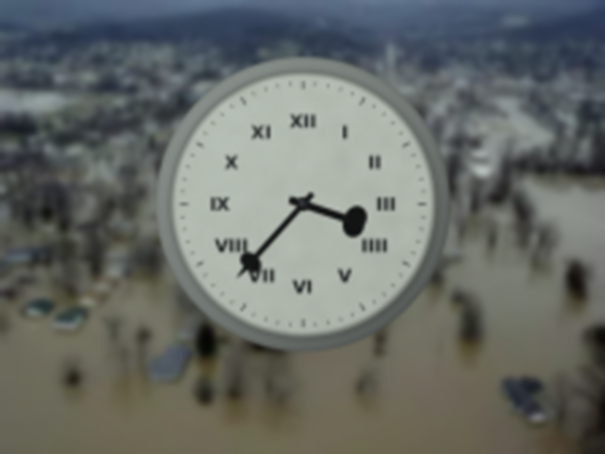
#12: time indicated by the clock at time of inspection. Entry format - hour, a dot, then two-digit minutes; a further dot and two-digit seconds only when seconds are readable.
3.37
